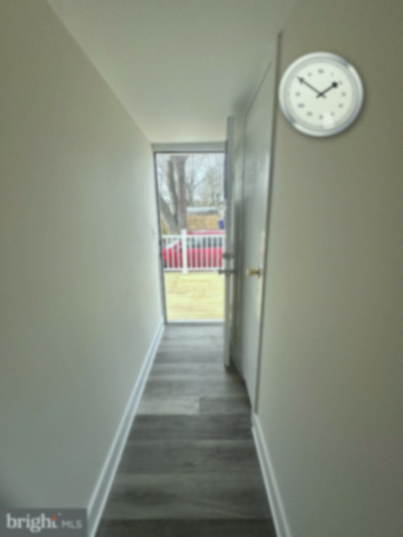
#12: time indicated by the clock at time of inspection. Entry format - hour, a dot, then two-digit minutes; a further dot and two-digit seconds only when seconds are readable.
1.51
